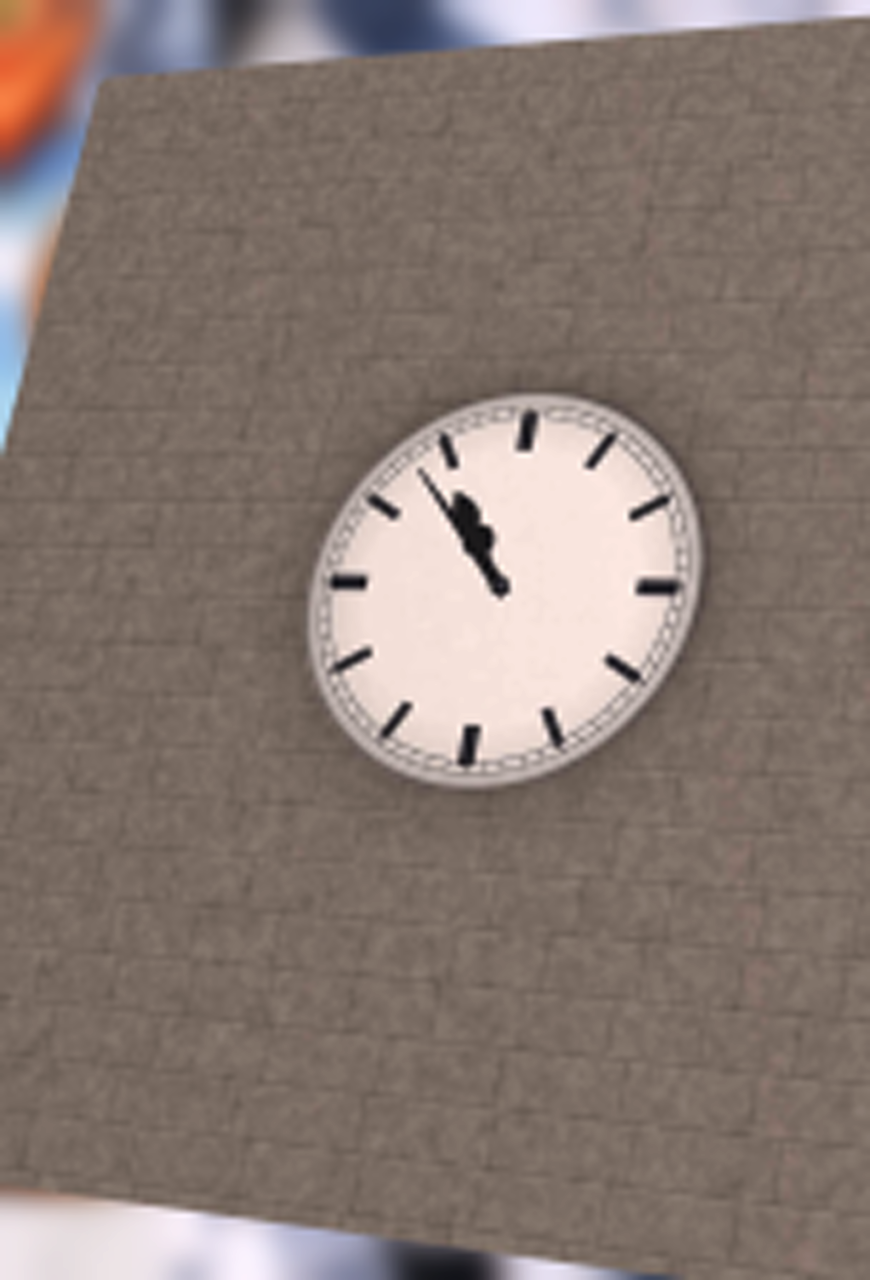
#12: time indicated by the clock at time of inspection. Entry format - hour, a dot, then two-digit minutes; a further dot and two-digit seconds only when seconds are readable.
10.53
